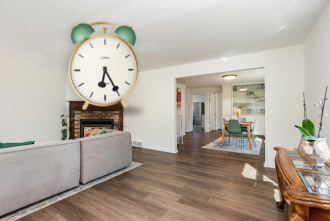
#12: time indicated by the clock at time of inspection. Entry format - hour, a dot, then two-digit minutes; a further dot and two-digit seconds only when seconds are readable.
6.25
